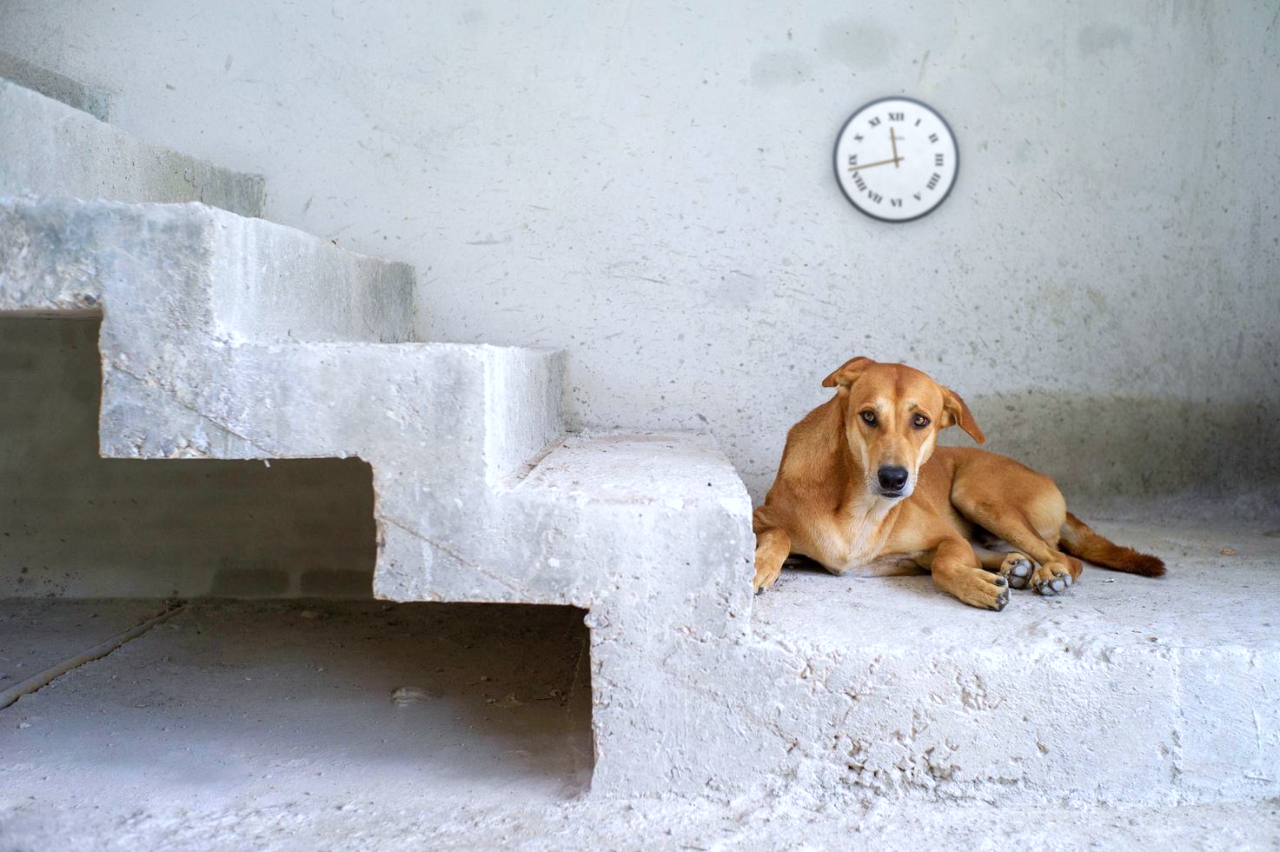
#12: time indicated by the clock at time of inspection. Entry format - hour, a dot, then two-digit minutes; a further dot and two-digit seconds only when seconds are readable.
11.43
